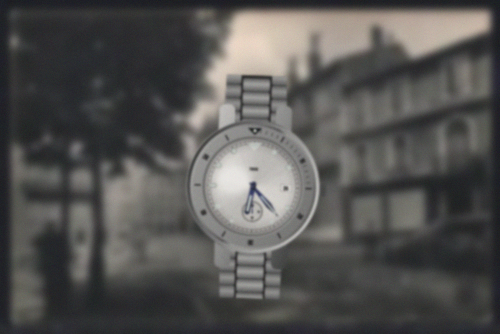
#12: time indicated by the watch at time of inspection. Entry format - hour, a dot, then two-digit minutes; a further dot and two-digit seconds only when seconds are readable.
6.23
